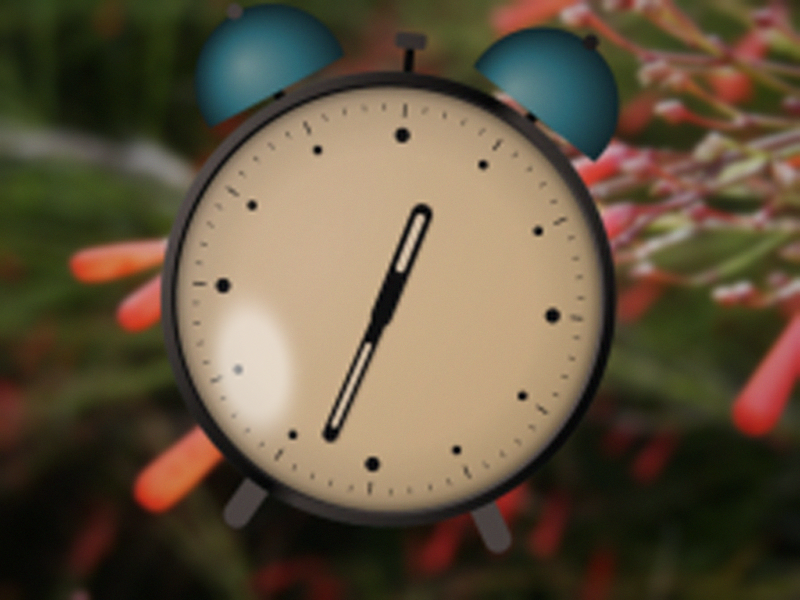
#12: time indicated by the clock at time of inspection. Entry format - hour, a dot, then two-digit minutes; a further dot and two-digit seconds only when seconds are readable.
12.33
